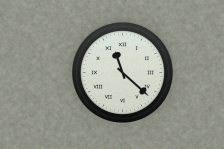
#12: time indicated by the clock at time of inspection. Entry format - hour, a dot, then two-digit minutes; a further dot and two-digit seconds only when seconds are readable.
11.22
